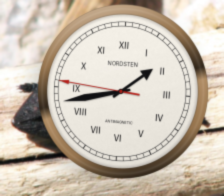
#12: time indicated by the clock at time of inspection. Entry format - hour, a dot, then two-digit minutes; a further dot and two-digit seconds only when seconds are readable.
1.42.46
